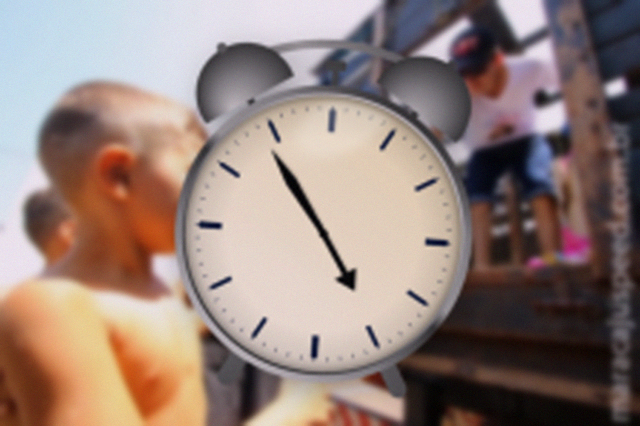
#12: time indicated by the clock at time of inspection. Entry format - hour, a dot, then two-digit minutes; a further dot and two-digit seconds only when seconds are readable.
4.54
